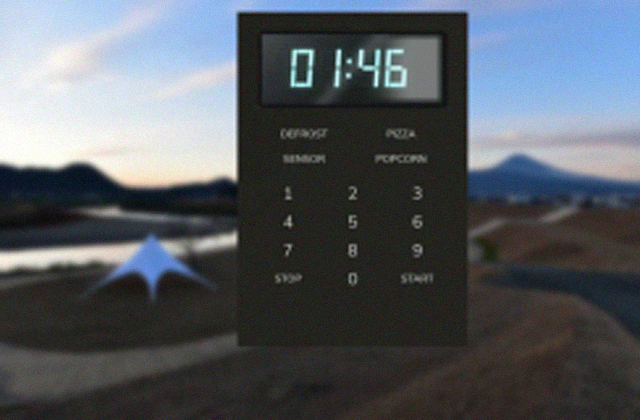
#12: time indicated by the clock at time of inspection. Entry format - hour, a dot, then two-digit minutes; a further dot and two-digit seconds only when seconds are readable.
1.46
